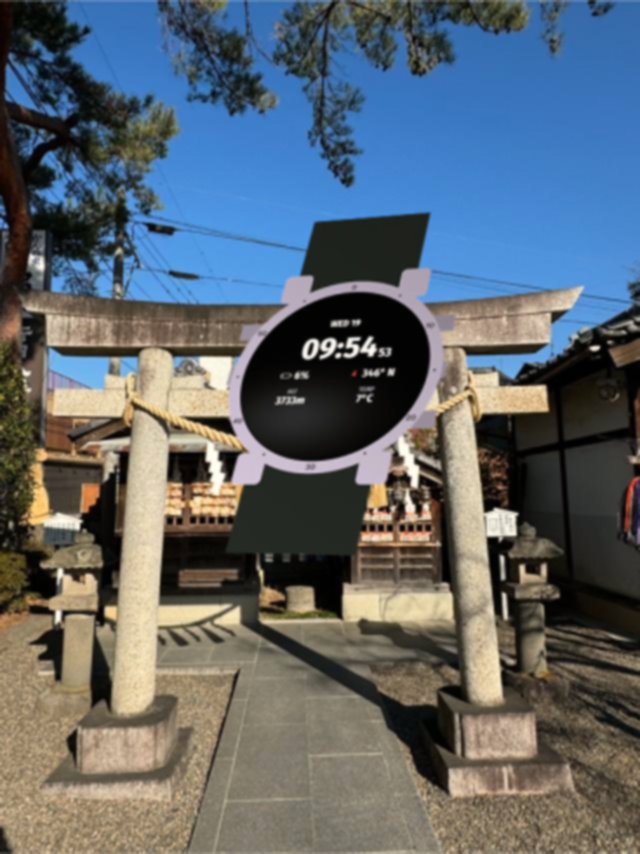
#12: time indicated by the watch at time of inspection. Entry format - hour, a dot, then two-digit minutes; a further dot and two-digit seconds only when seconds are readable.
9.54
